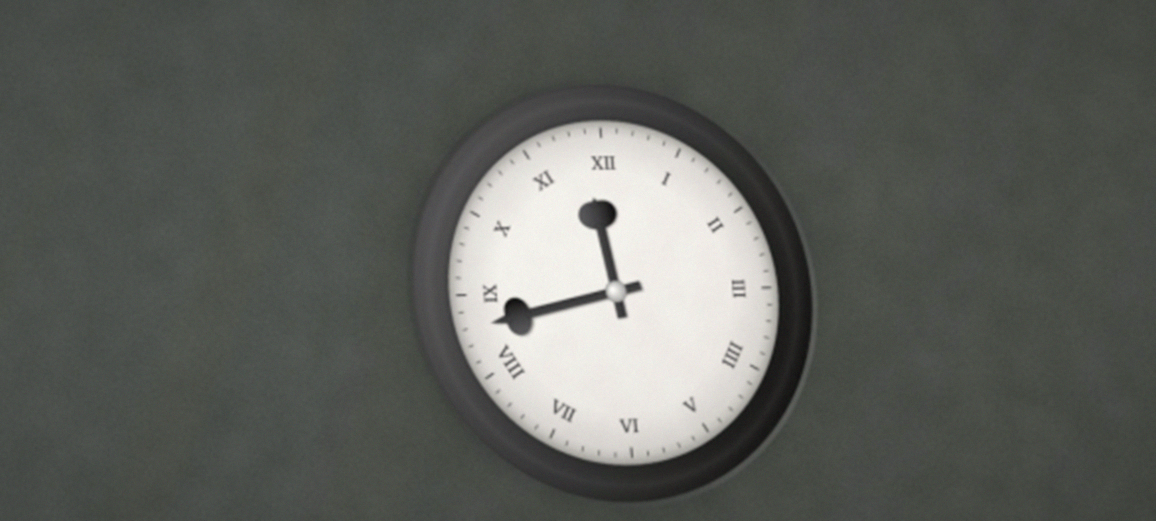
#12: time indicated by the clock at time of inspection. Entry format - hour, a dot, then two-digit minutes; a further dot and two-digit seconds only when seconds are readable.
11.43
